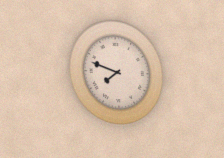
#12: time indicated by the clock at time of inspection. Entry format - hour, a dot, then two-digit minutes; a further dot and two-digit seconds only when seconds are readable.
7.48
